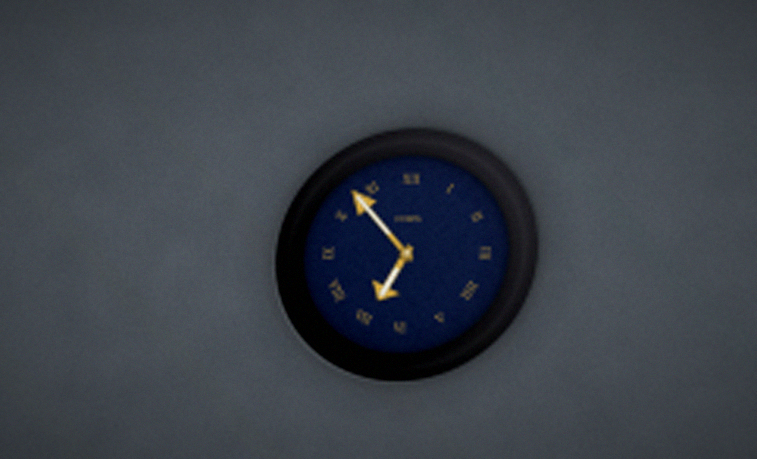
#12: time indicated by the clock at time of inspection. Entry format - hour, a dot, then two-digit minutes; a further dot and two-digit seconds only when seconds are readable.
6.53
